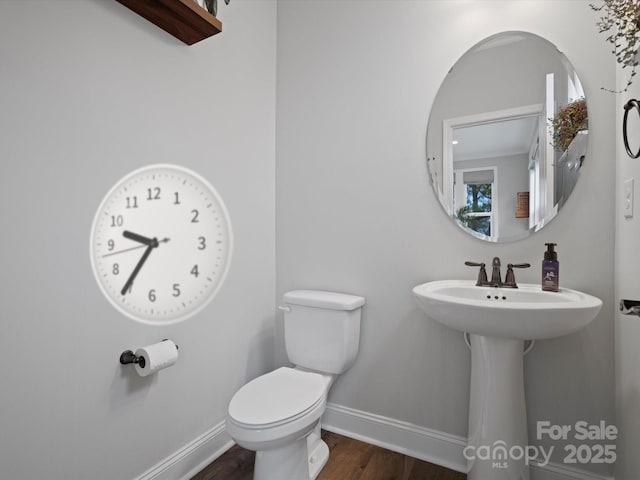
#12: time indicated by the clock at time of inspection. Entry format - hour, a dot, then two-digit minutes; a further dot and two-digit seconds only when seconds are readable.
9.35.43
